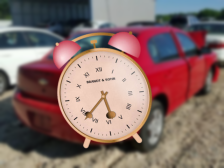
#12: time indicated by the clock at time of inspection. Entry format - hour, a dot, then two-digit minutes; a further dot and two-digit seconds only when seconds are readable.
5.38
